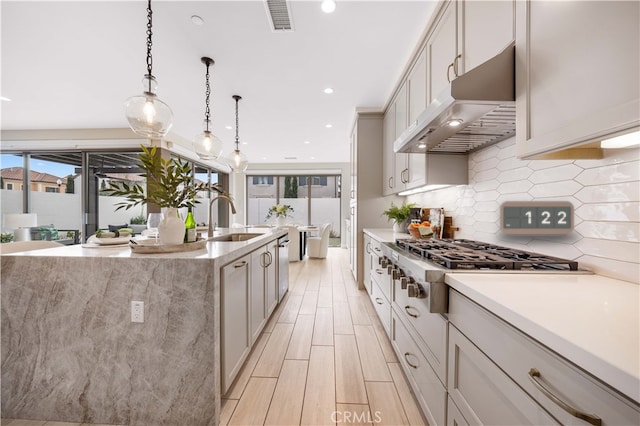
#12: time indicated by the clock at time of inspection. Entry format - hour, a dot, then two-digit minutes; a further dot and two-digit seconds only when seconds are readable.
1.22
